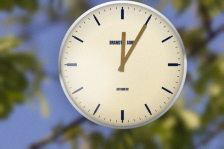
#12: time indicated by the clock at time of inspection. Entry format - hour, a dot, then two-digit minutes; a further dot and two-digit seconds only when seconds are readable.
12.05
